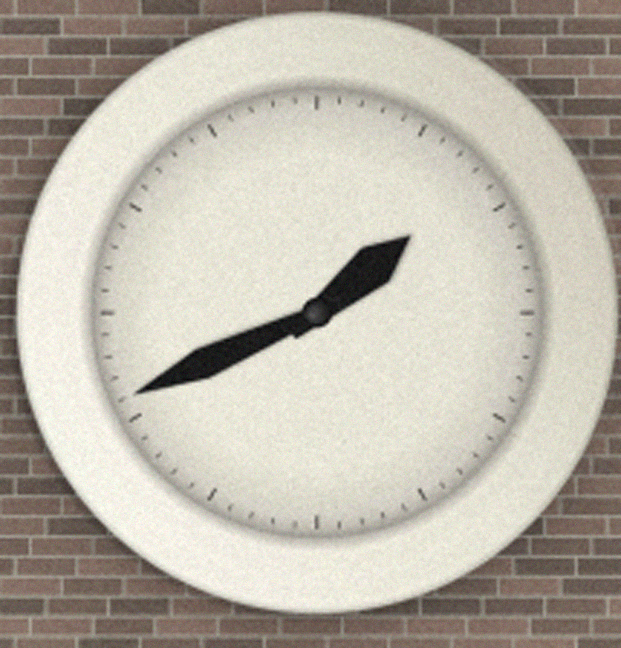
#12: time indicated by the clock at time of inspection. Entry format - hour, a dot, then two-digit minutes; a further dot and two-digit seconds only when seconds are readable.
1.41
